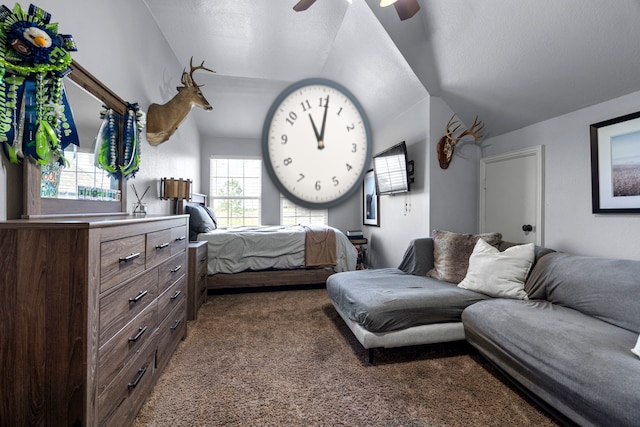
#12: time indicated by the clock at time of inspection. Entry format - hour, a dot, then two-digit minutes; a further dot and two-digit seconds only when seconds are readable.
11.01
